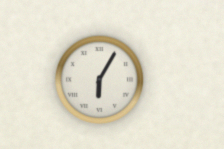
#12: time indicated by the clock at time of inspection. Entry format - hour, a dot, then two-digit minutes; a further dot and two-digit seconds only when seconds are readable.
6.05
